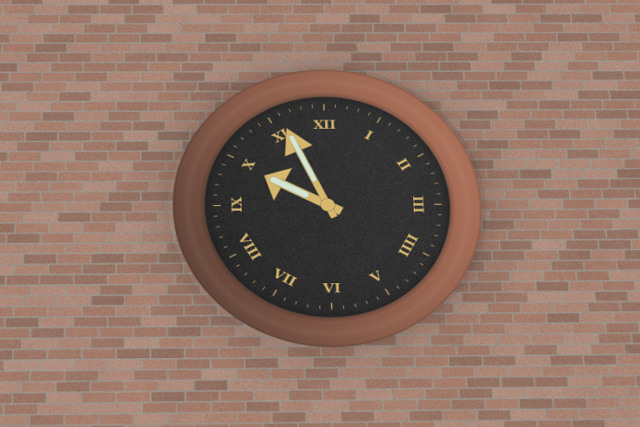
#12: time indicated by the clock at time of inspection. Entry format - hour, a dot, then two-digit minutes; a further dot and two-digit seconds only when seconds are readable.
9.56
